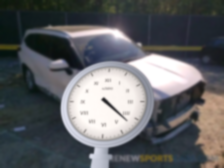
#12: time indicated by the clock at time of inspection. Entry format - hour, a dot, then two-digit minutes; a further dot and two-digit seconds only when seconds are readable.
4.22
